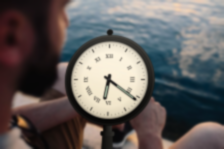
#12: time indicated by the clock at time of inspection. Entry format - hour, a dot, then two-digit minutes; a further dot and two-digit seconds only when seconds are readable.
6.21
